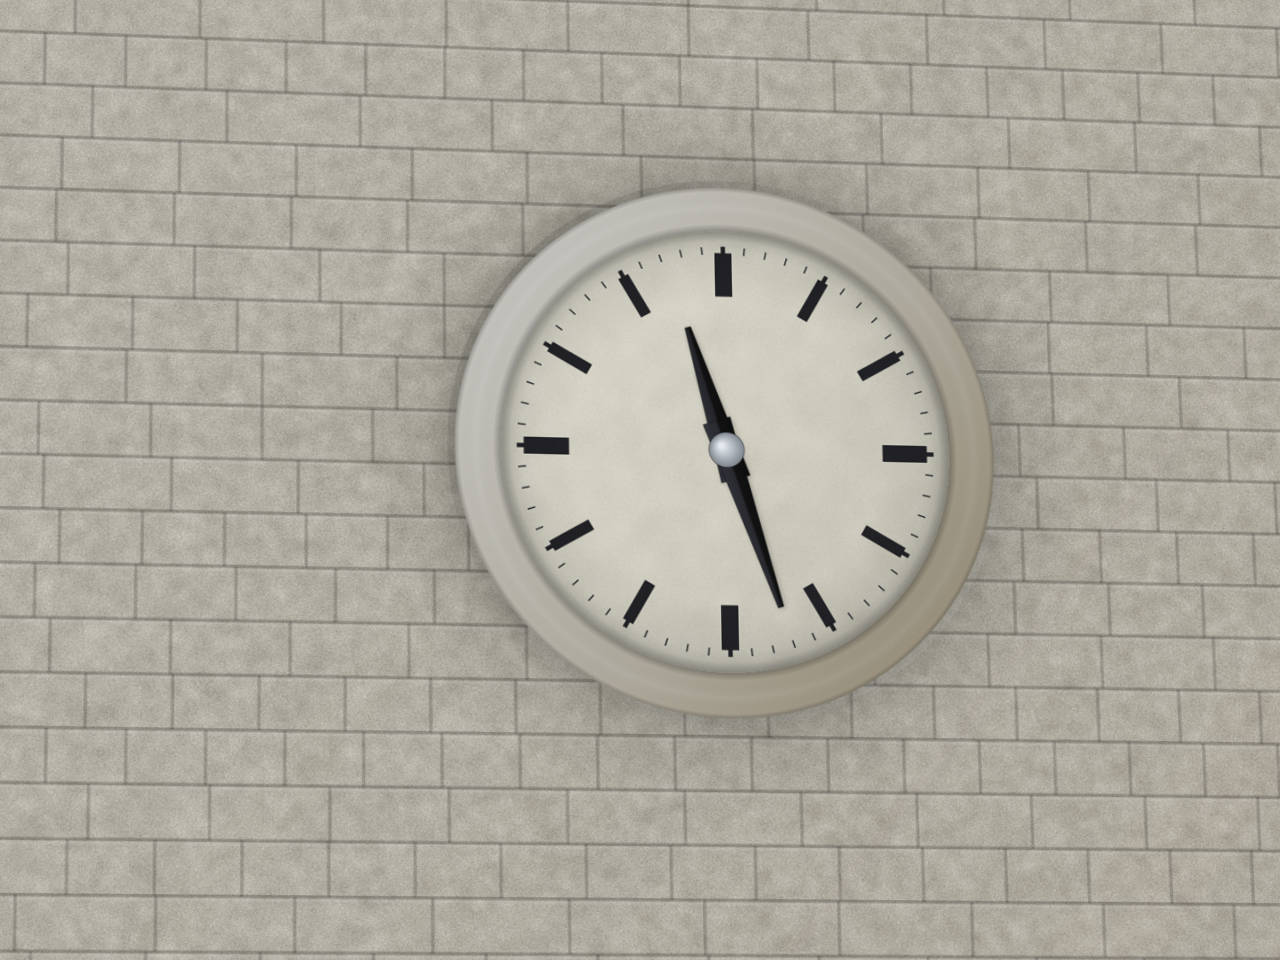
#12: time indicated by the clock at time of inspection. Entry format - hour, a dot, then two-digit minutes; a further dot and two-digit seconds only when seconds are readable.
11.27
